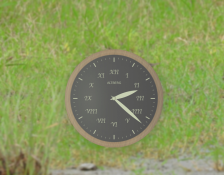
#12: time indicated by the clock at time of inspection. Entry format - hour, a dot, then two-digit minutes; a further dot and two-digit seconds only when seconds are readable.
2.22
